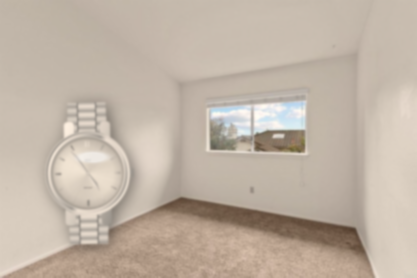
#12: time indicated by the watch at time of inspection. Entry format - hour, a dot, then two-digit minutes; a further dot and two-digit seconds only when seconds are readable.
4.54
